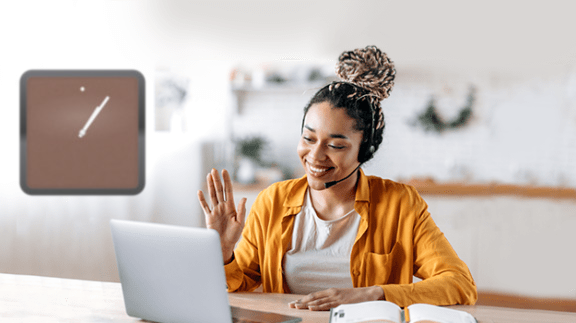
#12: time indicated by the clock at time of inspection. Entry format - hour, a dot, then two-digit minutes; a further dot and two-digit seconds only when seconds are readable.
1.06
